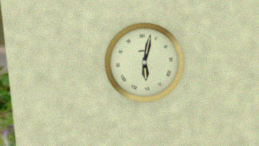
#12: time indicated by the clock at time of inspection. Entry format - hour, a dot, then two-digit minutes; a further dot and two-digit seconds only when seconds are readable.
6.03
